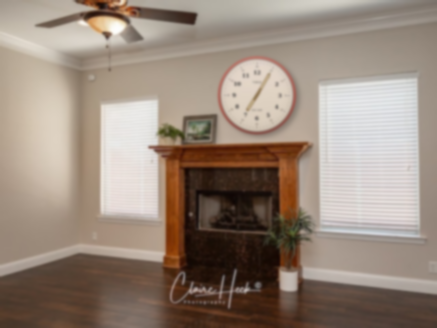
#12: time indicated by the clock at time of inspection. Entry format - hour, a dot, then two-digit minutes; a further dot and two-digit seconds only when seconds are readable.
7.05
